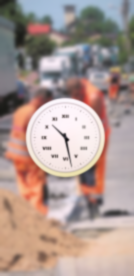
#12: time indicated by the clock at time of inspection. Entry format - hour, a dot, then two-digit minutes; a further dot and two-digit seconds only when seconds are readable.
10.28
